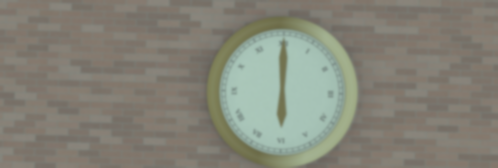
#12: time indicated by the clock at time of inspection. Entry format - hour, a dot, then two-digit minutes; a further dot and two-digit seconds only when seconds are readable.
6.00
